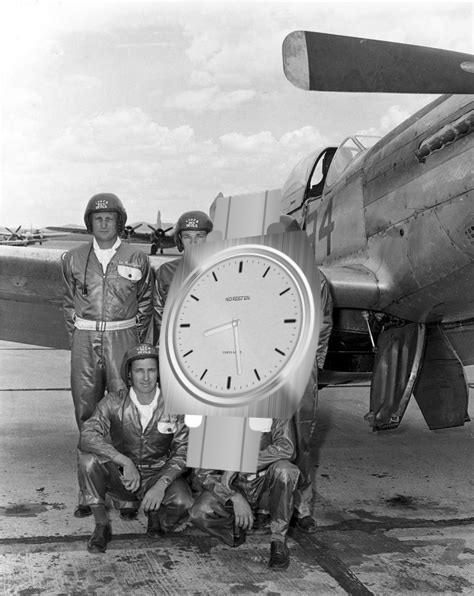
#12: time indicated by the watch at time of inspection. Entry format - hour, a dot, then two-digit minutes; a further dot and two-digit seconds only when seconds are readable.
8.28
